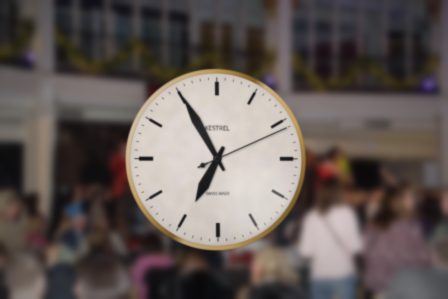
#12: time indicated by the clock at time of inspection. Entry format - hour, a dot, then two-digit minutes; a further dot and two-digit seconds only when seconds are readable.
6.55.11
